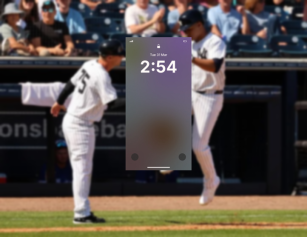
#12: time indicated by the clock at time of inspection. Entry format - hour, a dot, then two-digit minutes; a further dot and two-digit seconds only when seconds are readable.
2.54
